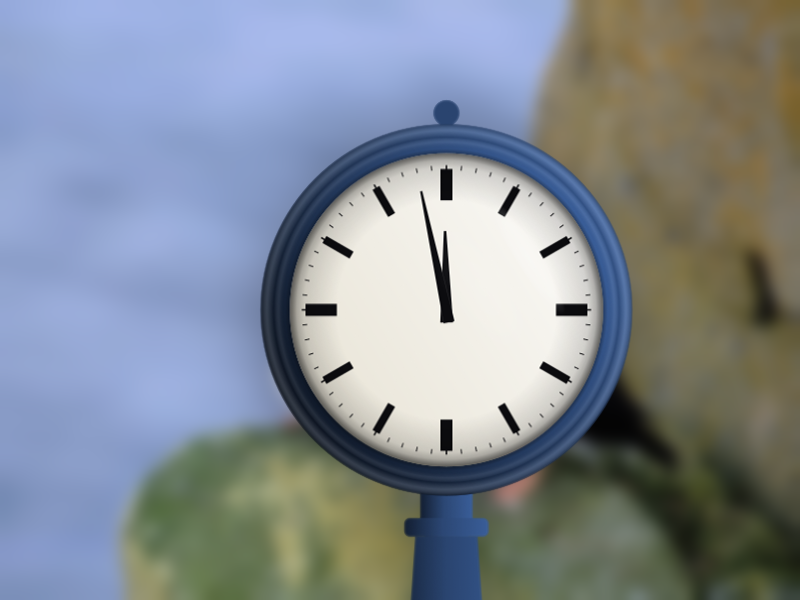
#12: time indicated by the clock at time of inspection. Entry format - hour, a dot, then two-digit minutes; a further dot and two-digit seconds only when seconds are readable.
11.58
